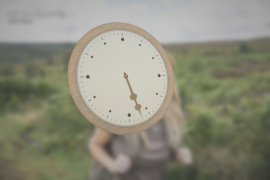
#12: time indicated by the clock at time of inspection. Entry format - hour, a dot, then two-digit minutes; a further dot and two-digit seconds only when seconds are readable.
5.27
